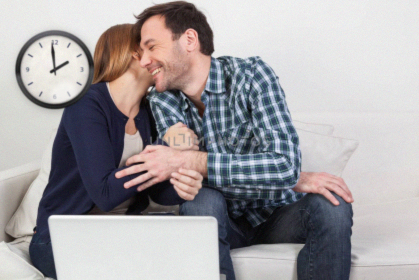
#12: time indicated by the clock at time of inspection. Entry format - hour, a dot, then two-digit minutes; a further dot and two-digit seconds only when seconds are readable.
1.59
